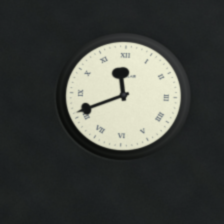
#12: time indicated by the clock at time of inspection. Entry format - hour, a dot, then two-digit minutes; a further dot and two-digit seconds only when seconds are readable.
11.41
